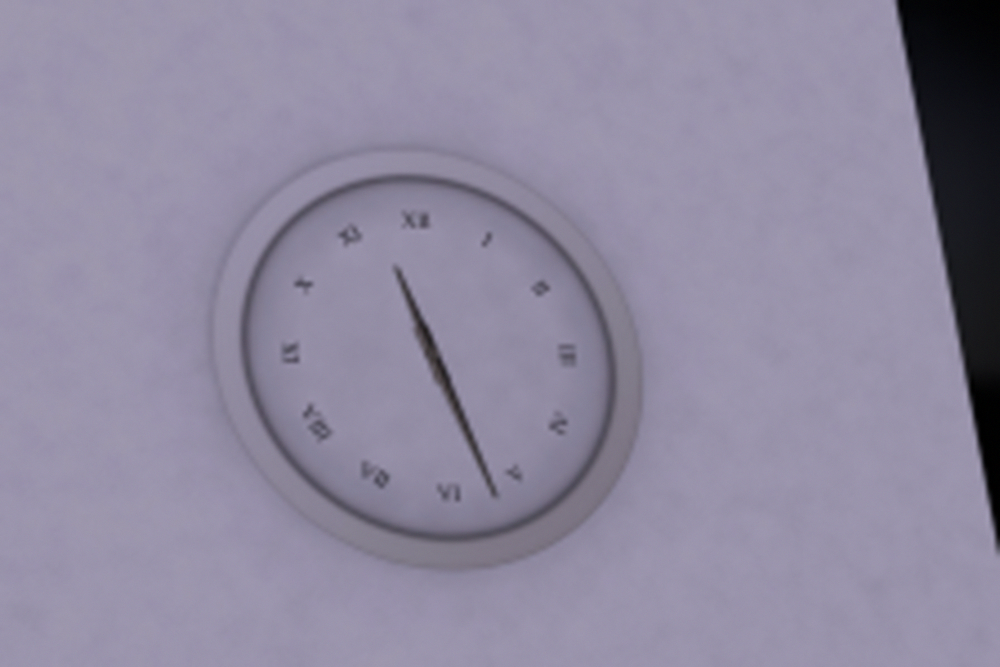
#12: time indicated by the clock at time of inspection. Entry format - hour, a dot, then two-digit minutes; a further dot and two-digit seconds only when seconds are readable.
11.27
